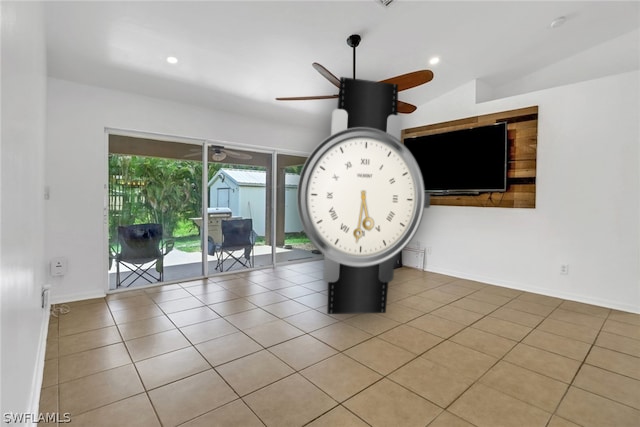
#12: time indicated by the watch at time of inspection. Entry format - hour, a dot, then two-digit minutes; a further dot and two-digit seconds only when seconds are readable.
5.31
